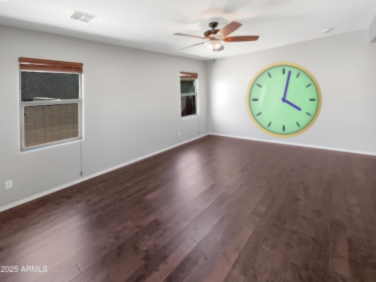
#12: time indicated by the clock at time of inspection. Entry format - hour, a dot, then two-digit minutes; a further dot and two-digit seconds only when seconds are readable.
4.02
